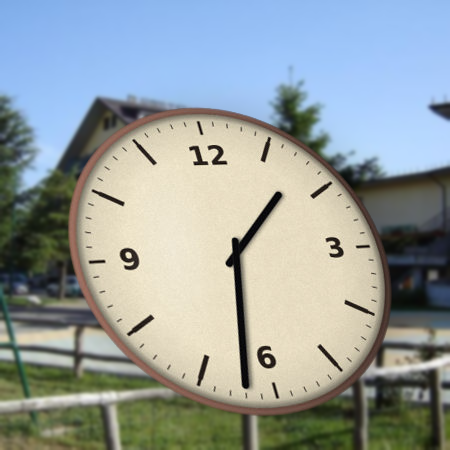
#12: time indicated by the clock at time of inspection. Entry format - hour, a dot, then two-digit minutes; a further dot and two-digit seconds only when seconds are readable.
1.32
